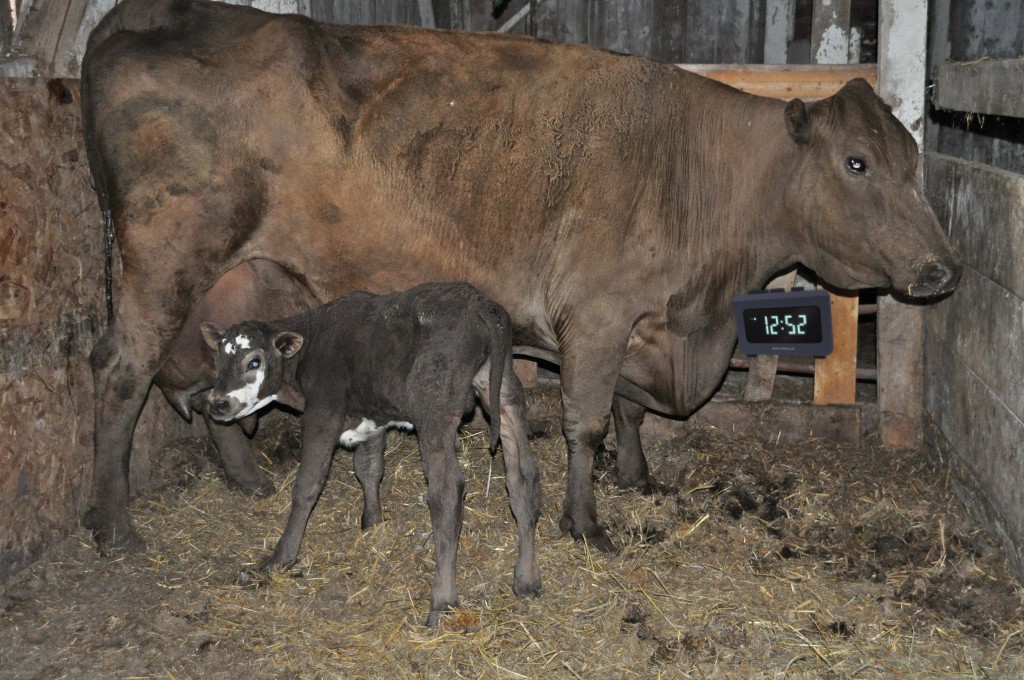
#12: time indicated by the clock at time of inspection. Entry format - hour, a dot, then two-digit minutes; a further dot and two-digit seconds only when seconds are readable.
12.52
